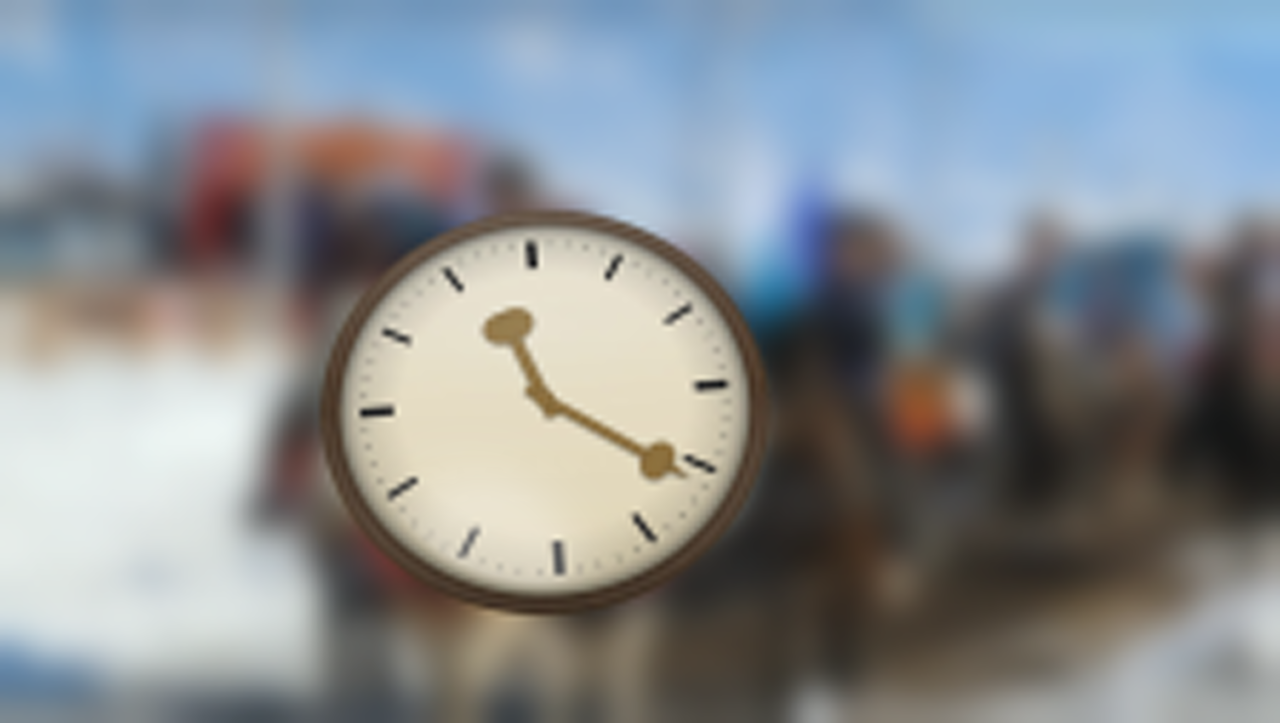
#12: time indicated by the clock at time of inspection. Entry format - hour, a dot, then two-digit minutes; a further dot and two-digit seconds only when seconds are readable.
11.21
